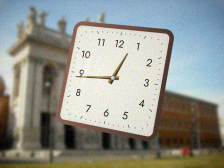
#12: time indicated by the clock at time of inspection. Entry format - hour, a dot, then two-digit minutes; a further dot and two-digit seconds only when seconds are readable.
12.44
